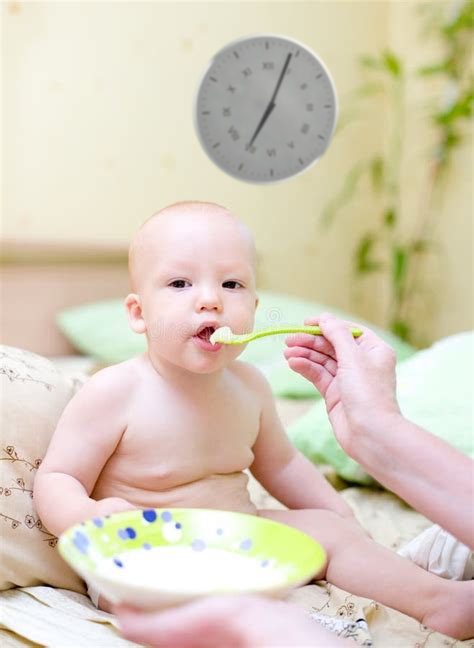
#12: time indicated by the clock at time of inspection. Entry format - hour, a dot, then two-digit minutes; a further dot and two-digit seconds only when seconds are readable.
7.04
